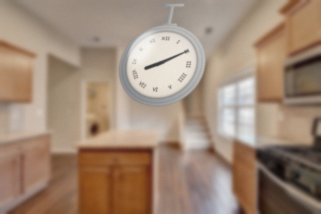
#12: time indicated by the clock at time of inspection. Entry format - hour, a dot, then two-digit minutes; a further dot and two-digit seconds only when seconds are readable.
8.10
